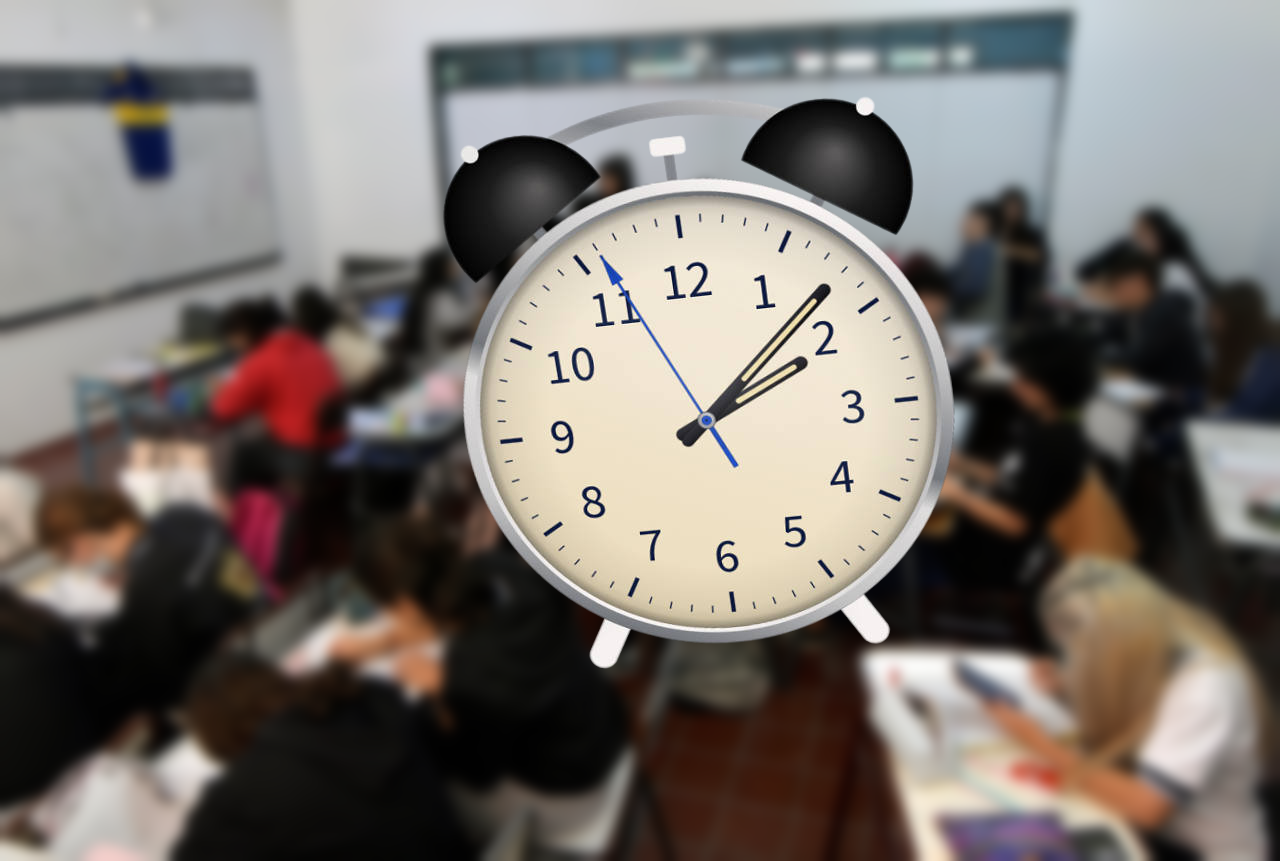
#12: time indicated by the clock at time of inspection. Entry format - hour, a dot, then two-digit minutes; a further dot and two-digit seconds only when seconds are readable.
2.07.56
